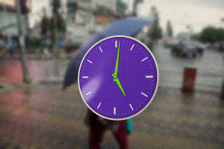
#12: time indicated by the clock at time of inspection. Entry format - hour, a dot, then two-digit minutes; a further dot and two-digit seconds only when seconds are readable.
5.01
